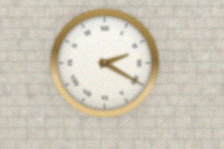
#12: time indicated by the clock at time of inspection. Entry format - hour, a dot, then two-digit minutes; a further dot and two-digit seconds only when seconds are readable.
2.20
